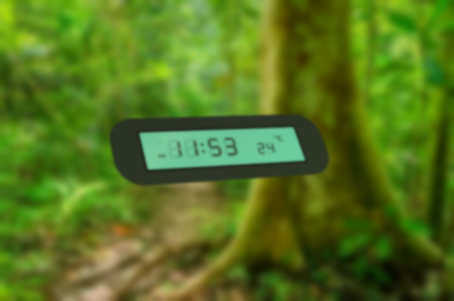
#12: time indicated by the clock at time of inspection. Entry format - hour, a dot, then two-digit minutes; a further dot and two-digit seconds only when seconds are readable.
11.53
